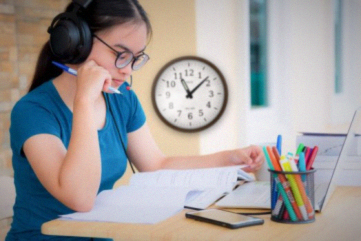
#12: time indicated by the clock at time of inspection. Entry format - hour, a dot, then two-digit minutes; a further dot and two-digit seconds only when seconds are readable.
11.08
